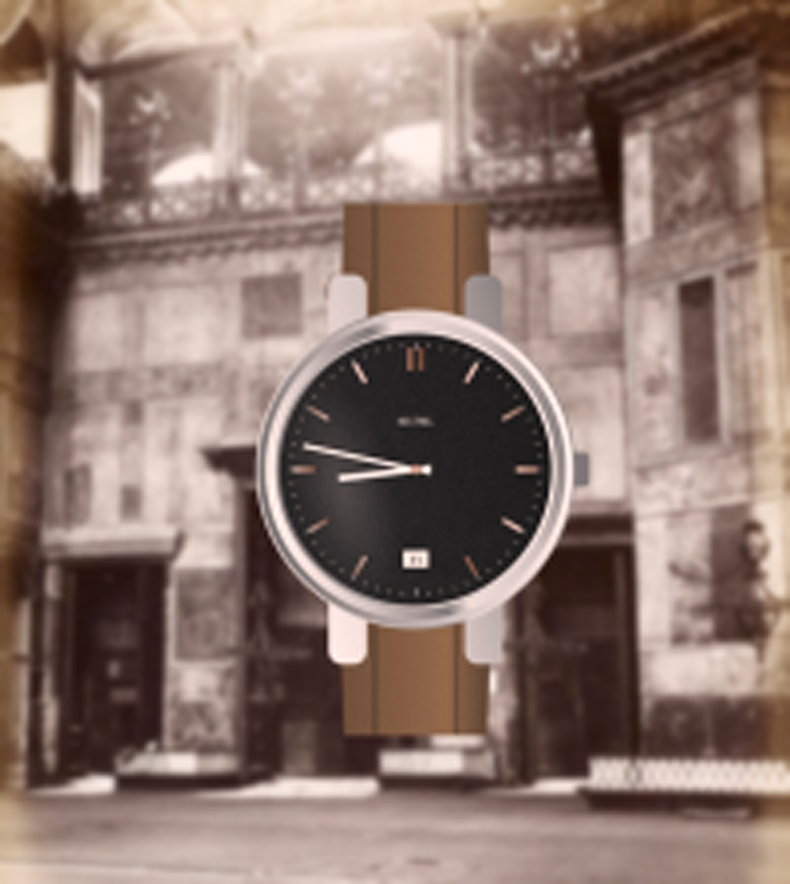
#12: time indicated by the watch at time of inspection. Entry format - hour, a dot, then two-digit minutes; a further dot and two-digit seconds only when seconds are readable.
8.47
